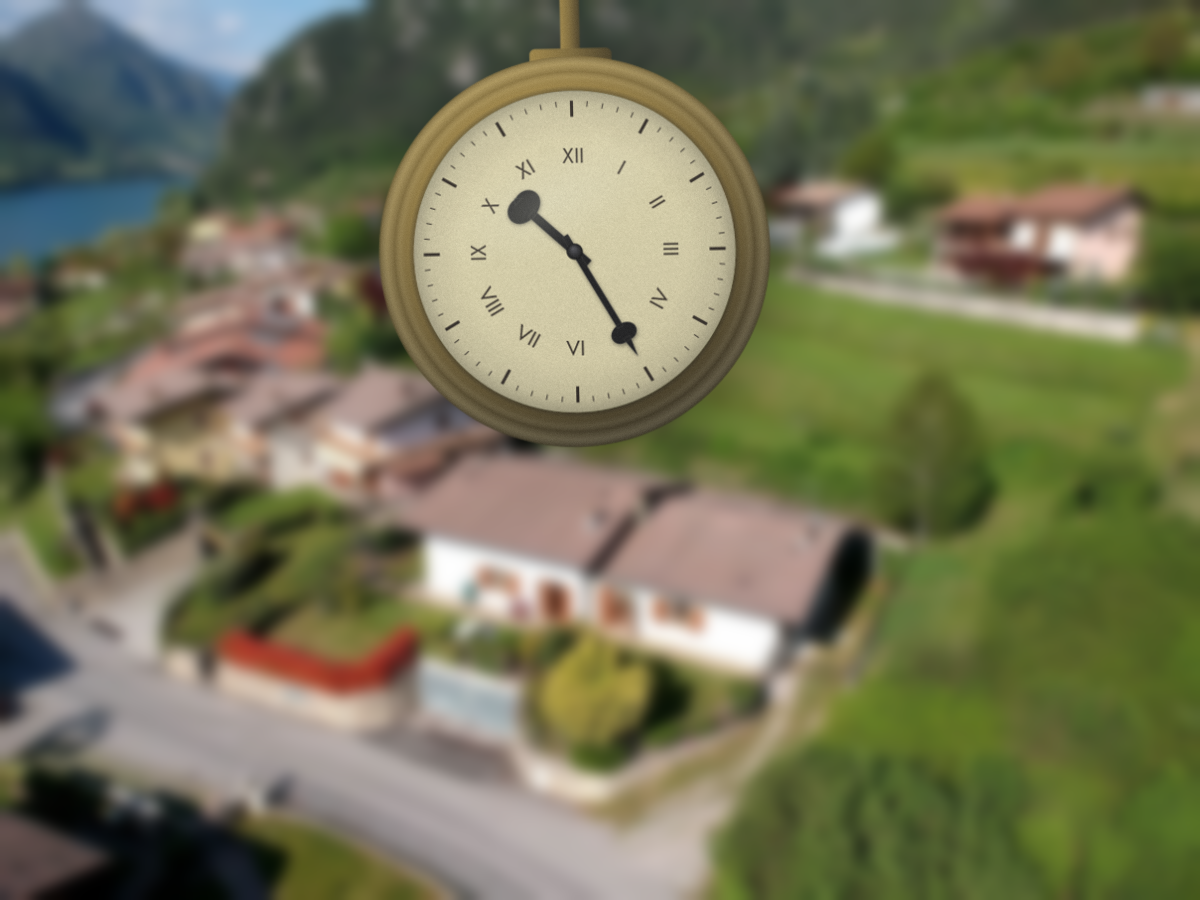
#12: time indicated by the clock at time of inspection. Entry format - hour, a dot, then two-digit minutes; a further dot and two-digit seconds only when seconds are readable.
10.25
